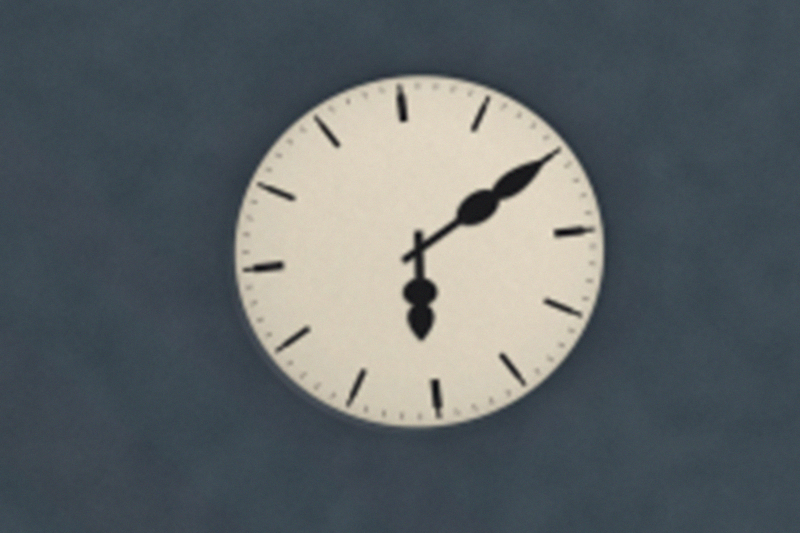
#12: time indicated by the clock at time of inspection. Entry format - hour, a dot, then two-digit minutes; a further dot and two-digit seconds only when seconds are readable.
6.10
